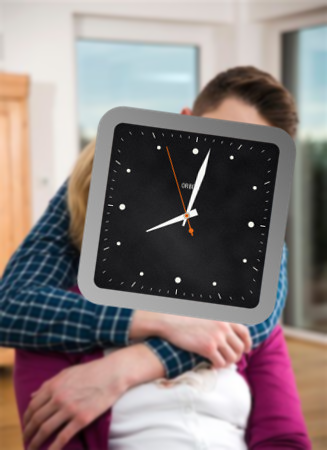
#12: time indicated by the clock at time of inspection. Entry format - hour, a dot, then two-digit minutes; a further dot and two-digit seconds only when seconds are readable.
8.01.56
